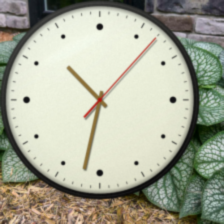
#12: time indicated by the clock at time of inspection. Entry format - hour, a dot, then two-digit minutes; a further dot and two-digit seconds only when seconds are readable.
10.32.07
